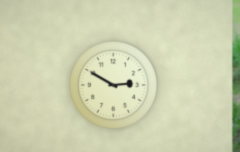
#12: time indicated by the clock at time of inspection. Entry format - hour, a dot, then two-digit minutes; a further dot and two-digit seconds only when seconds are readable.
2.50
